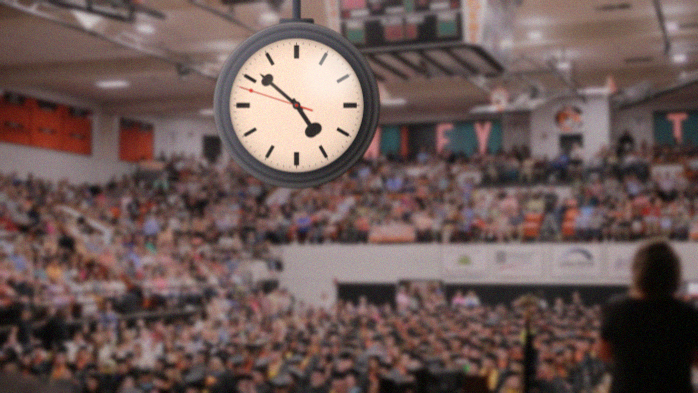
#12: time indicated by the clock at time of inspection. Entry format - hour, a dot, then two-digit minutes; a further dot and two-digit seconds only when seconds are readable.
4.51.48
